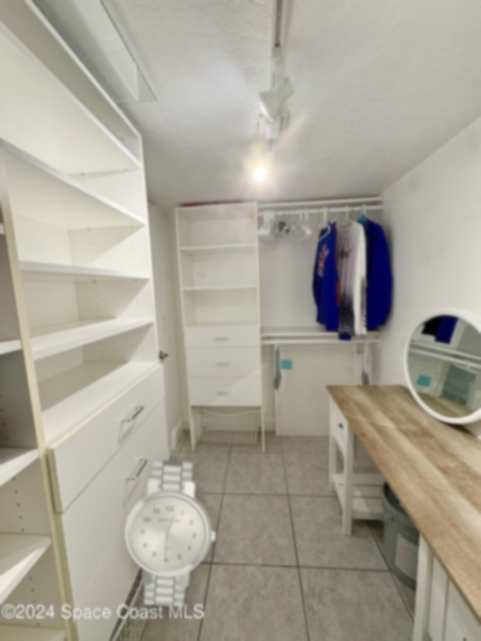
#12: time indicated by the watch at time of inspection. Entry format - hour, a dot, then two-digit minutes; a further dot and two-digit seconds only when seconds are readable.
12.30
